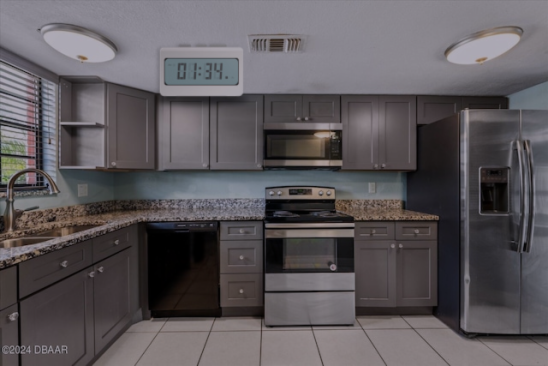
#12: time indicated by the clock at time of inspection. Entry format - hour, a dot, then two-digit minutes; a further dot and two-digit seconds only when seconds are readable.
1.34
